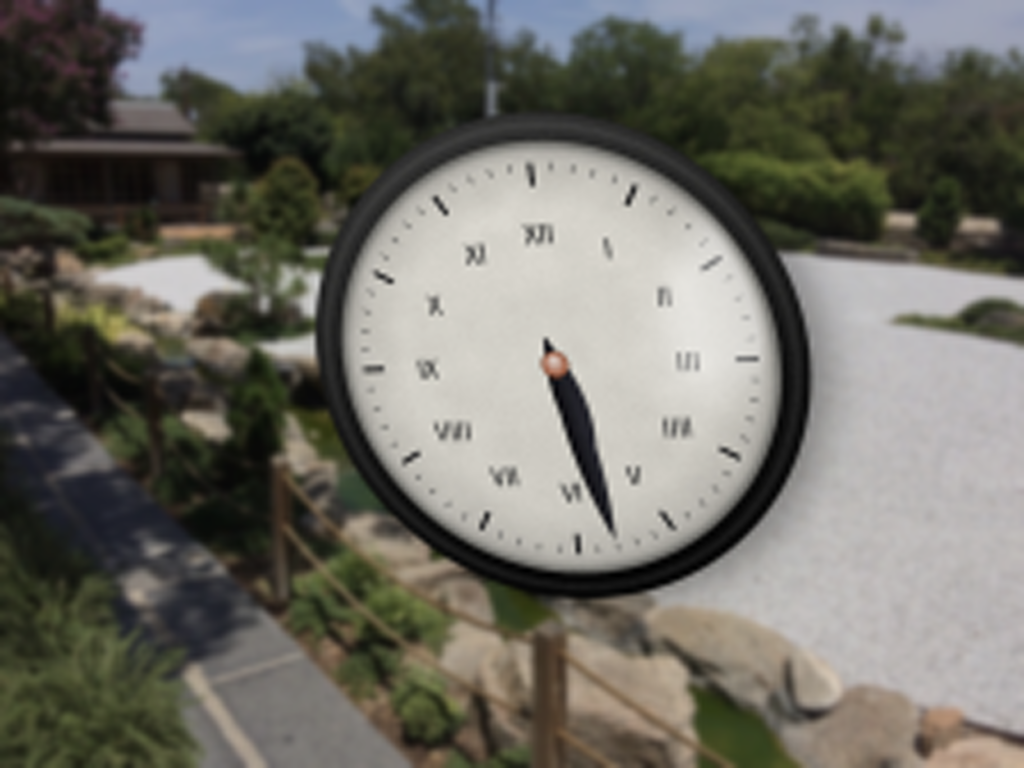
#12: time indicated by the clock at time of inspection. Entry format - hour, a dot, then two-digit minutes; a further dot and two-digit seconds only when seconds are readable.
5.28
